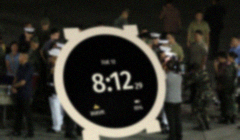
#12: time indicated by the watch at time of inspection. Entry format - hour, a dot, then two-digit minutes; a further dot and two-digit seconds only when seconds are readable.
8.12
